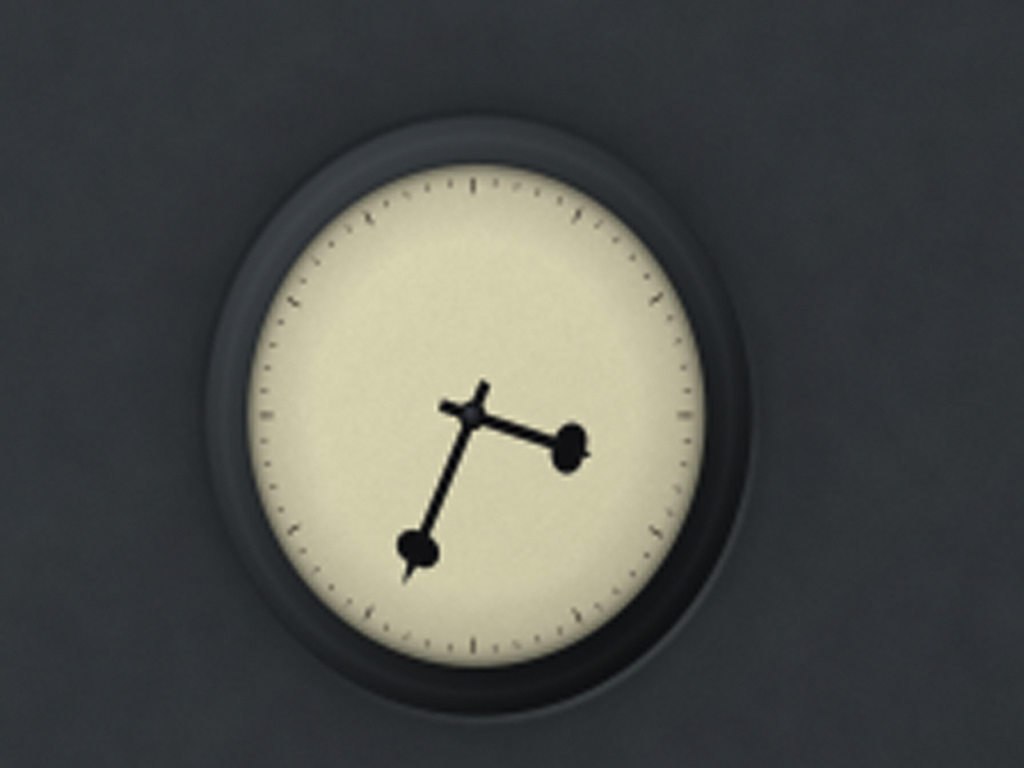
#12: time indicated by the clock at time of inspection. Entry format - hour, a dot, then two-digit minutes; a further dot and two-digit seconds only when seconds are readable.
3.34
